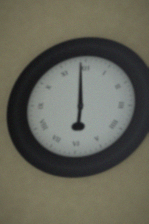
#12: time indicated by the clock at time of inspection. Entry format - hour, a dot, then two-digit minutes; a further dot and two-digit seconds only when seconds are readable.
5.59
